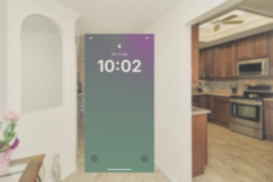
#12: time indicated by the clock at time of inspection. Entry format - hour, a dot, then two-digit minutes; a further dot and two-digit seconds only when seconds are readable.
10.02
